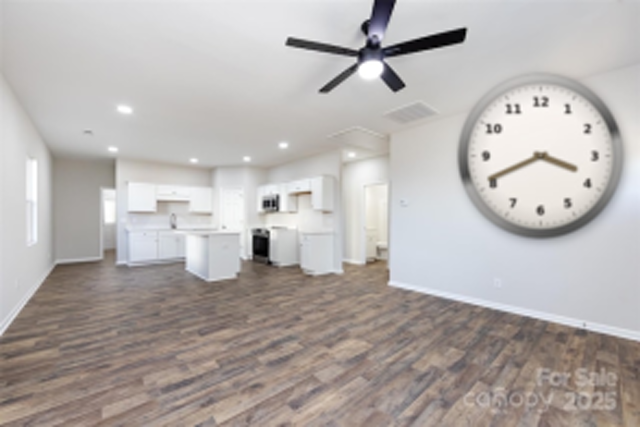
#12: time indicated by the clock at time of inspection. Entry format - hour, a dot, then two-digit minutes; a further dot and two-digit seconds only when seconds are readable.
3.41
